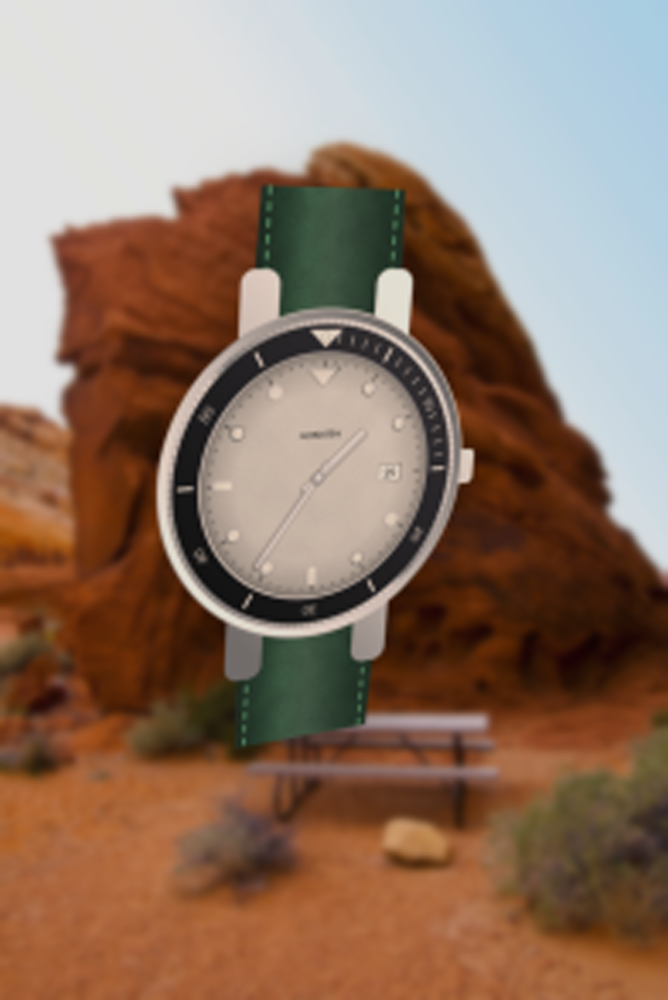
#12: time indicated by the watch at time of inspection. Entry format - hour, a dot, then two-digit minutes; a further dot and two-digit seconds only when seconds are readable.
1.36
